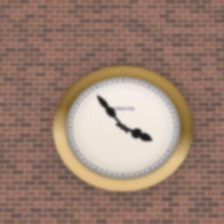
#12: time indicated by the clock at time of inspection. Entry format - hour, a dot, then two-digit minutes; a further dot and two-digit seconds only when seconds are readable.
3.54
